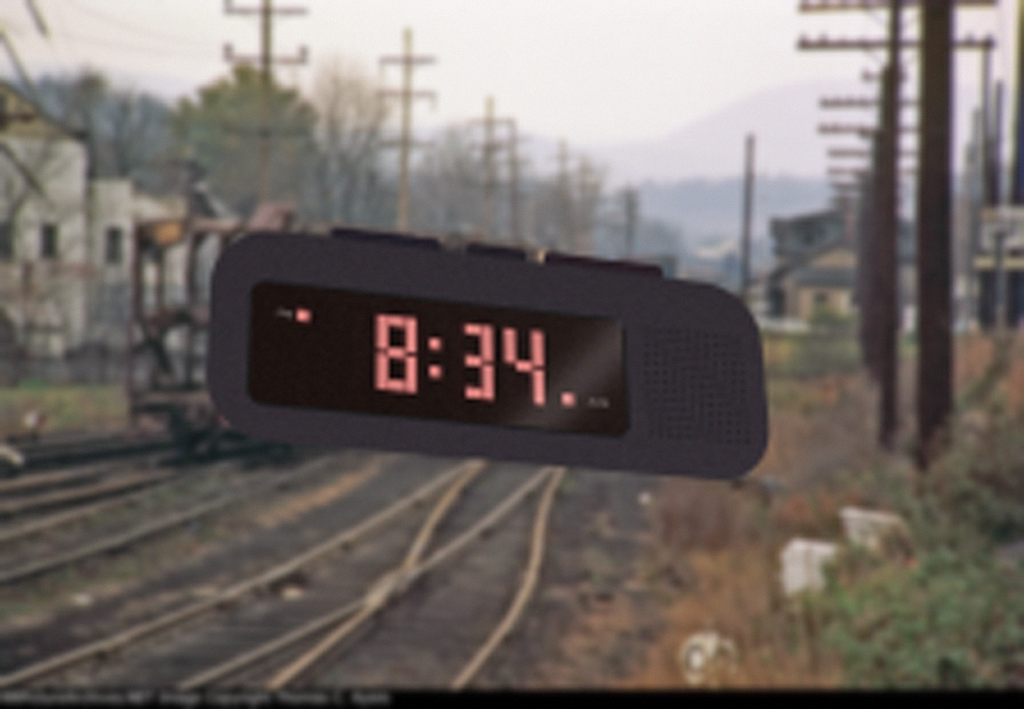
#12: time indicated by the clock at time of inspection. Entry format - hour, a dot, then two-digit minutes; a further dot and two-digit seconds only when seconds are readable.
8.34
